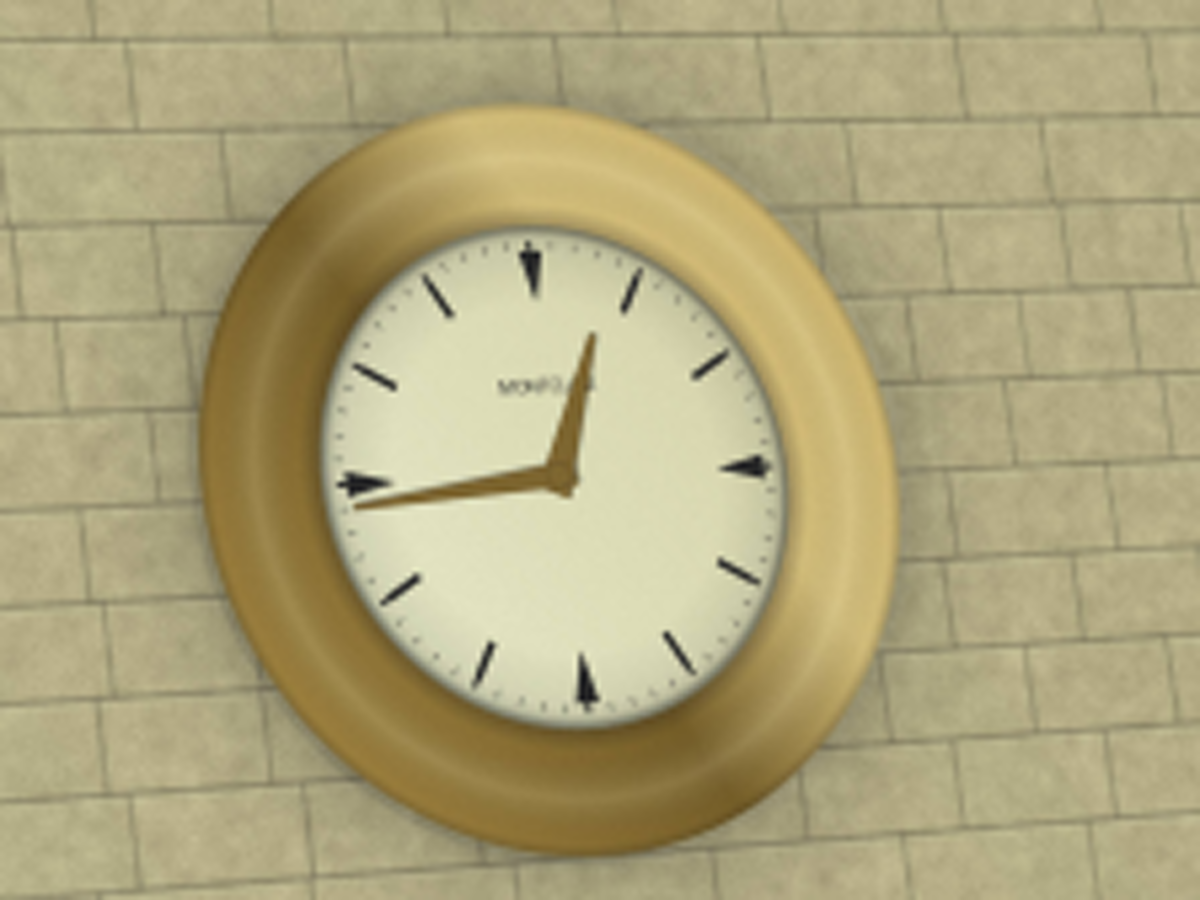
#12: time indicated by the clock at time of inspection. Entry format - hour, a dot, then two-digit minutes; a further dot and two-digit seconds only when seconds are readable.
12.44
